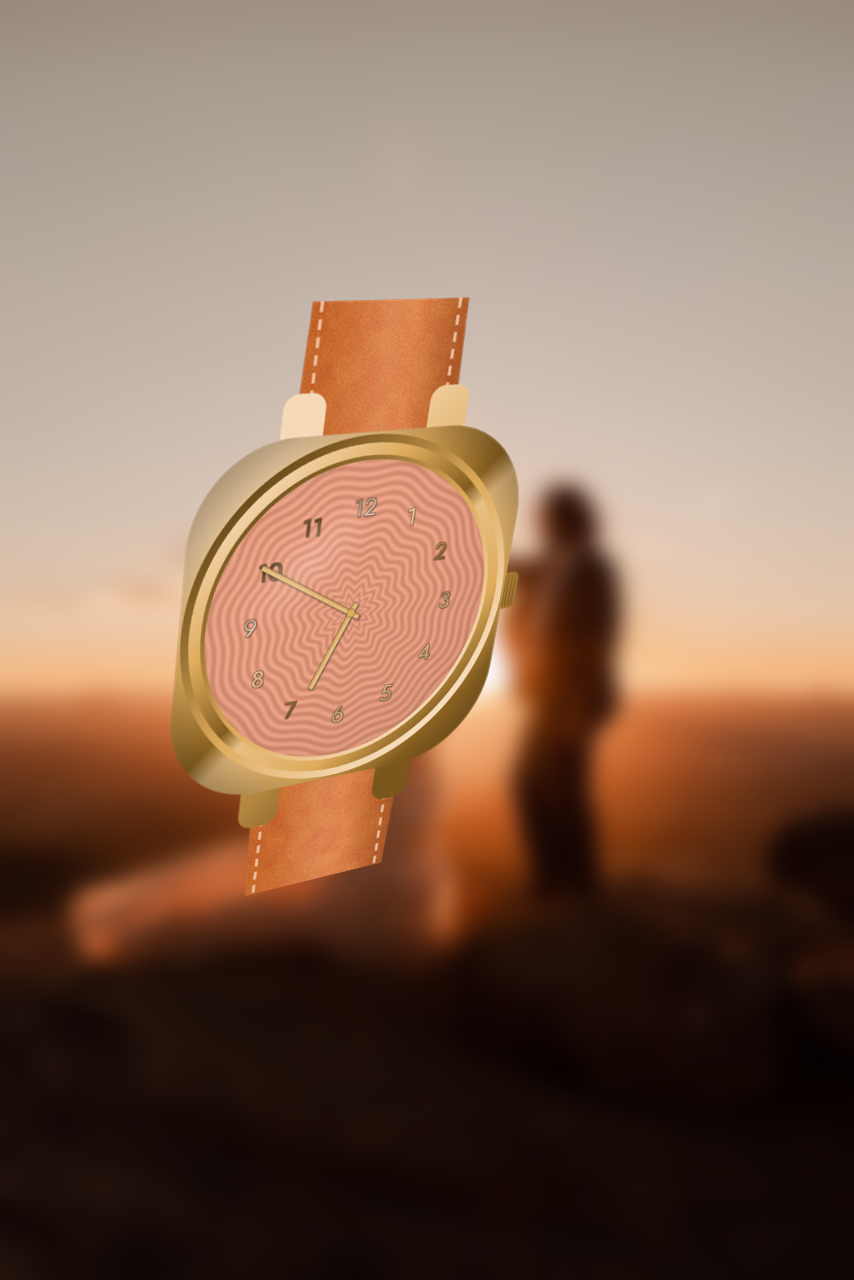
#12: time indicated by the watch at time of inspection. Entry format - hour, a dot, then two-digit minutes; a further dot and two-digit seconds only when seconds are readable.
6.50
